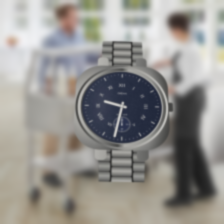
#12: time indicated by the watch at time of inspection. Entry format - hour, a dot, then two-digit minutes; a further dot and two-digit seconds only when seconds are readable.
9.32
